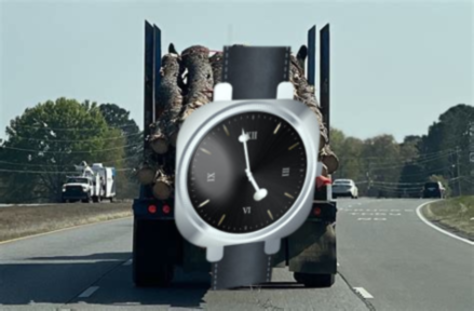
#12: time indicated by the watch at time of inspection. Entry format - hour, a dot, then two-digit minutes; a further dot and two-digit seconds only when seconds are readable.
4.58
